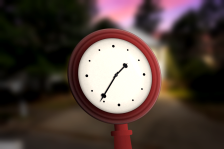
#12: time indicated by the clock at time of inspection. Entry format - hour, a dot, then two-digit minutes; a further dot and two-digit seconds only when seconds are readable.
1.36
